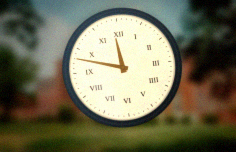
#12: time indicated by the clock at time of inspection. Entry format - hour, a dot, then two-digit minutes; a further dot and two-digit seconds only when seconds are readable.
11.48
